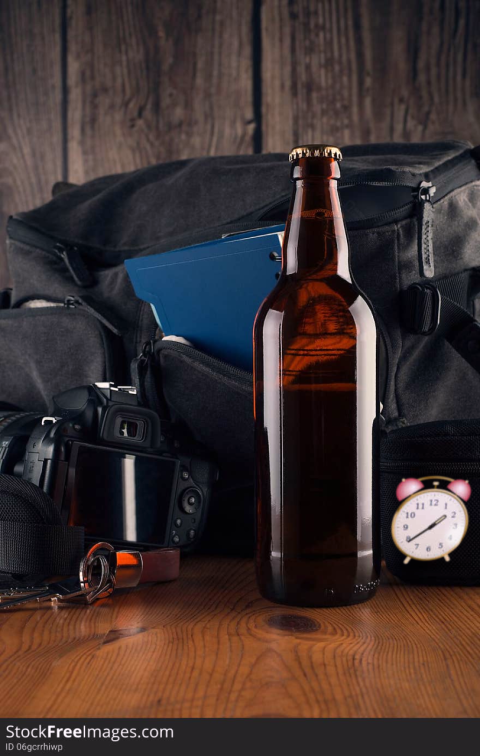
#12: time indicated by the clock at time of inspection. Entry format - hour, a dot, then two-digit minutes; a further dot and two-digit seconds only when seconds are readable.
1.39
